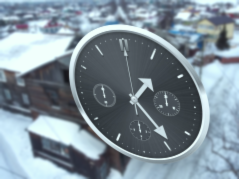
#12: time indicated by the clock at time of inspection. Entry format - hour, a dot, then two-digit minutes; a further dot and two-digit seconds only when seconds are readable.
1.24
